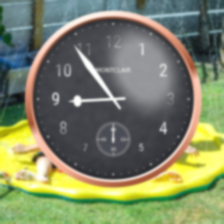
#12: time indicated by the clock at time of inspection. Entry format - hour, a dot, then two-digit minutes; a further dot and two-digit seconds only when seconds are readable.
8.54
